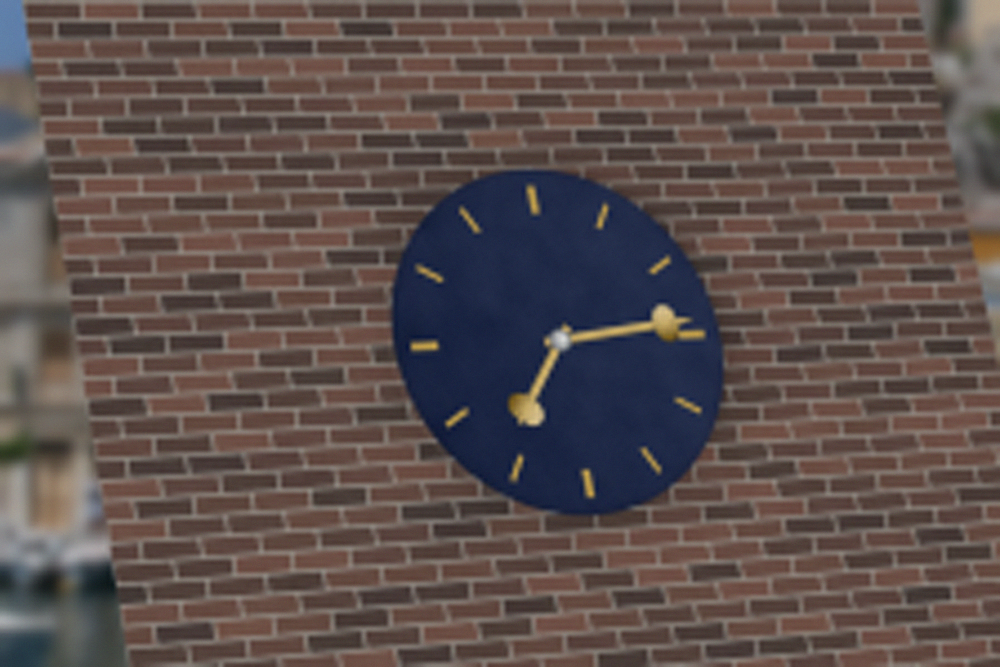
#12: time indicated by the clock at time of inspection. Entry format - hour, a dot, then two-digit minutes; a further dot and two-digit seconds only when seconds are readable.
7.14
